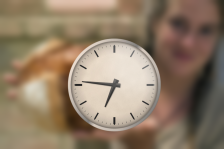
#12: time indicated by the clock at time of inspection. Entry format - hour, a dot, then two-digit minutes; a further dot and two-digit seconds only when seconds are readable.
6.46
